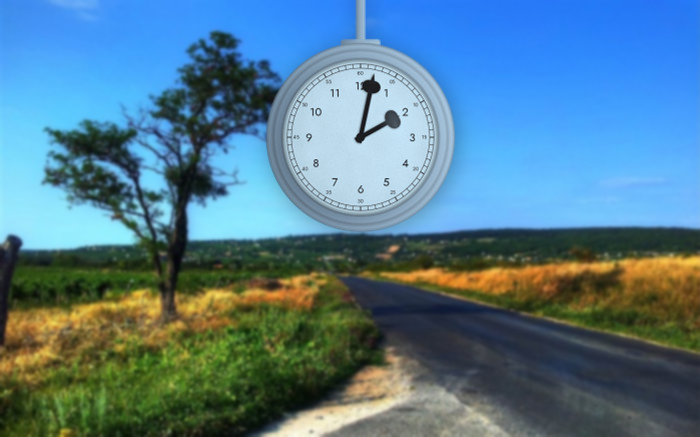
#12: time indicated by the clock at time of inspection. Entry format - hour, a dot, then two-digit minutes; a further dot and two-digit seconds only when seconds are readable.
2.02
